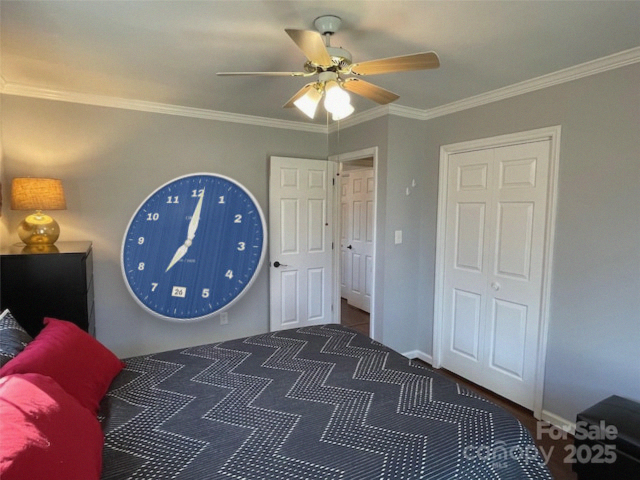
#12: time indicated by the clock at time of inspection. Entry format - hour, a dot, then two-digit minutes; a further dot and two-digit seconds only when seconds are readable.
7.01
